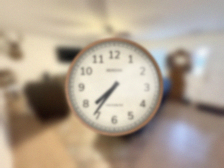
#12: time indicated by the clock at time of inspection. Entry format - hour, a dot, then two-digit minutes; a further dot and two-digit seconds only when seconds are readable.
7.36
